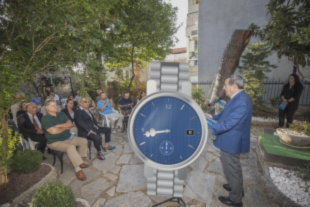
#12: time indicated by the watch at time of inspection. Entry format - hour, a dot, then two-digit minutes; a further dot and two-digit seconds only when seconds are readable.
8.43
